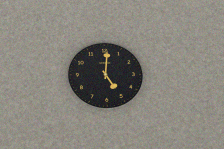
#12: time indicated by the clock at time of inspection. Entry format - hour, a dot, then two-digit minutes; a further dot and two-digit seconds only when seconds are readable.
5.01
